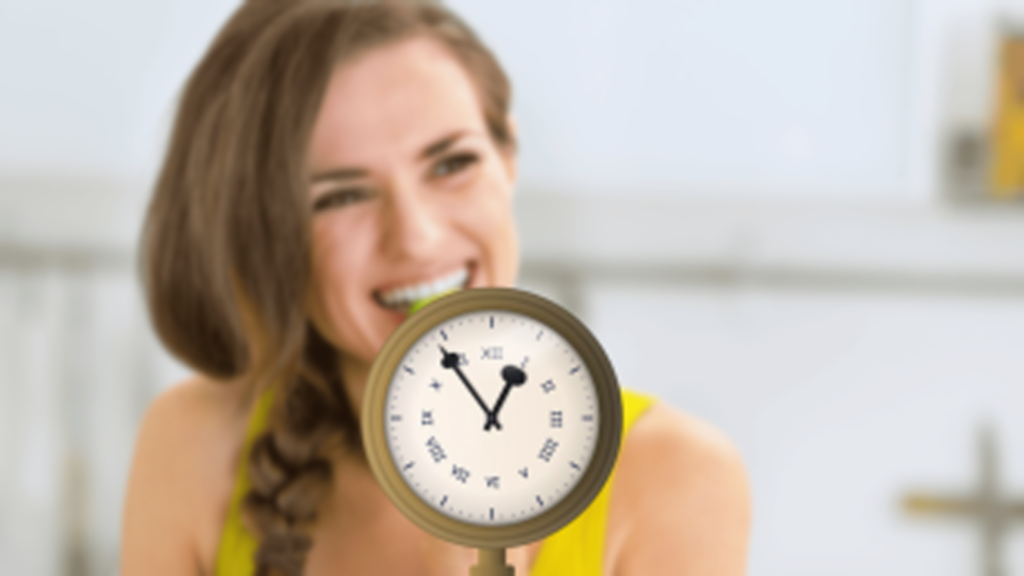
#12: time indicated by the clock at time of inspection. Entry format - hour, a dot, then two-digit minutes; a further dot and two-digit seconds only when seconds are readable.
12.54
